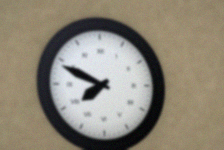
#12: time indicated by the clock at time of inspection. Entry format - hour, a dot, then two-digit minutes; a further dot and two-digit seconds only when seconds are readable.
7.49
